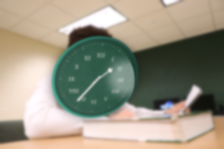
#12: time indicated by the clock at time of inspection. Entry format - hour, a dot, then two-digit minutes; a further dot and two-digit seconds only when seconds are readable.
1.36
